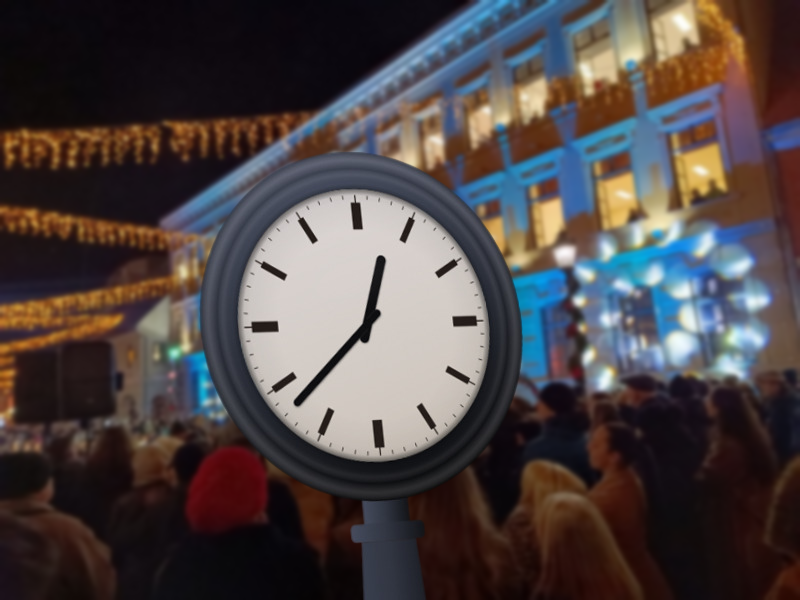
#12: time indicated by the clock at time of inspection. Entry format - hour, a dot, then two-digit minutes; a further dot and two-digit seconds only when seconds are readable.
12.38
